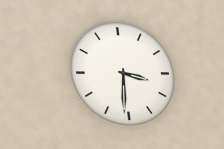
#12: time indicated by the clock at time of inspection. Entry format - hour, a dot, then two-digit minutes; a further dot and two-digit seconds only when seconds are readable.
3.31
